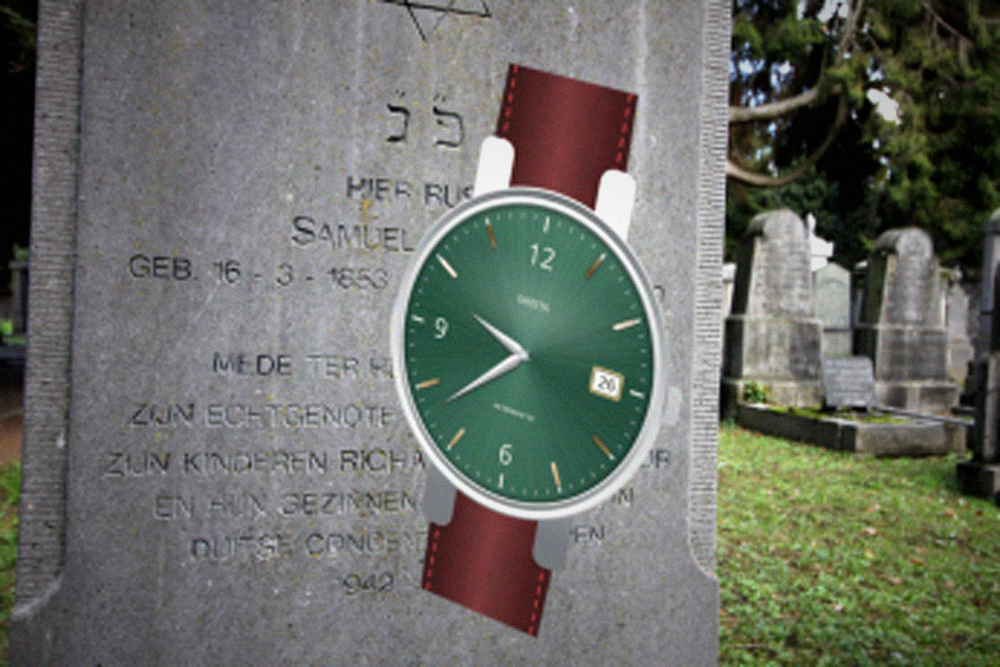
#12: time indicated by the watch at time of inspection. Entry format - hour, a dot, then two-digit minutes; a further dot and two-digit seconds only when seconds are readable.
9.38
